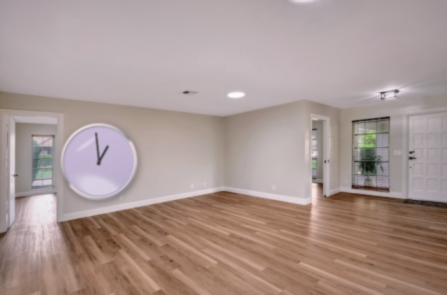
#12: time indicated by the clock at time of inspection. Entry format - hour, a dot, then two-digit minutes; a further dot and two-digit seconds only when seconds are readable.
12.59
